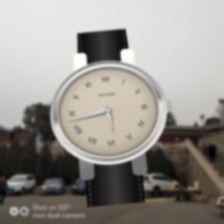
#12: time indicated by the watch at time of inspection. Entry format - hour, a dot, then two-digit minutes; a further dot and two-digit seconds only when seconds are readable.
5.43
